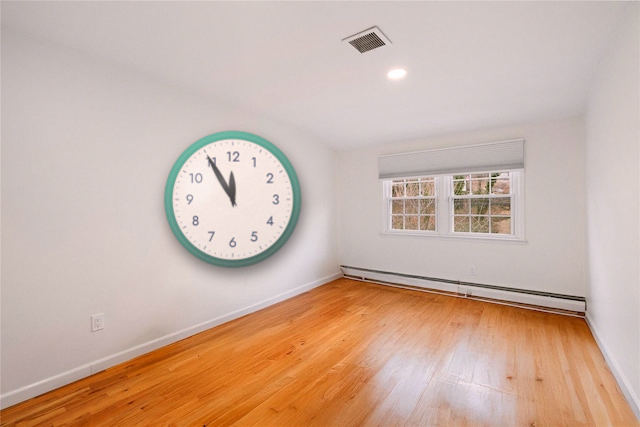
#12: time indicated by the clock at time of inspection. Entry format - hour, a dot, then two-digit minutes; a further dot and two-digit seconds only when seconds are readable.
11.55
